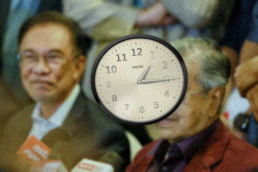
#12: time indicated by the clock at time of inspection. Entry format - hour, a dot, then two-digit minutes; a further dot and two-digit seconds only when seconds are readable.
1.15
